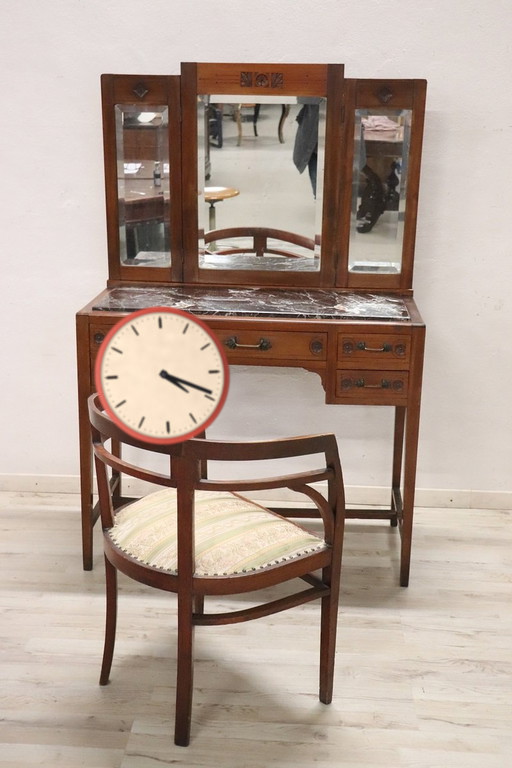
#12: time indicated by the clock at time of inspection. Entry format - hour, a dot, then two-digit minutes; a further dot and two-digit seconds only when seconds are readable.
4.19
